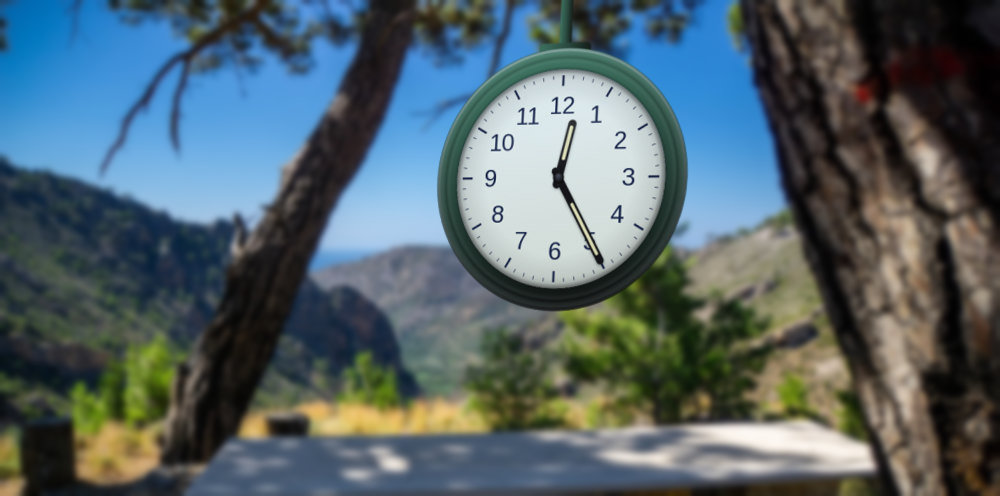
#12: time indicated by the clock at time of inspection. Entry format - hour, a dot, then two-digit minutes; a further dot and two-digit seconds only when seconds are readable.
12.25
